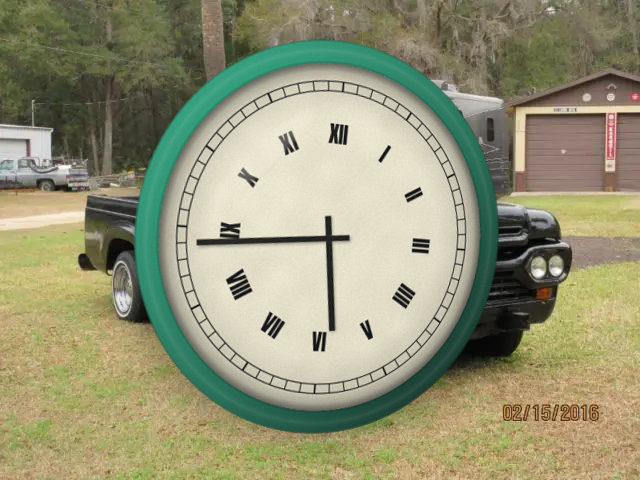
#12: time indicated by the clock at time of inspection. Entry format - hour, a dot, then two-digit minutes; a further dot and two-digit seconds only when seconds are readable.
5.44
